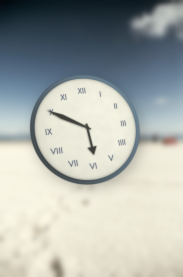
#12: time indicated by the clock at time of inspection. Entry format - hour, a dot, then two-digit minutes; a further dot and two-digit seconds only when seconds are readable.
5.50
